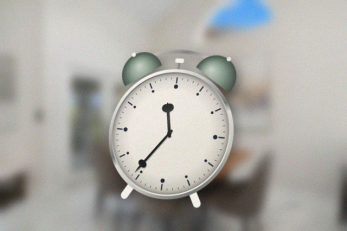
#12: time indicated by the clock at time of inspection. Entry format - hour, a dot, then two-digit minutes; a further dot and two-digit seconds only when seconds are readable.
11.36
